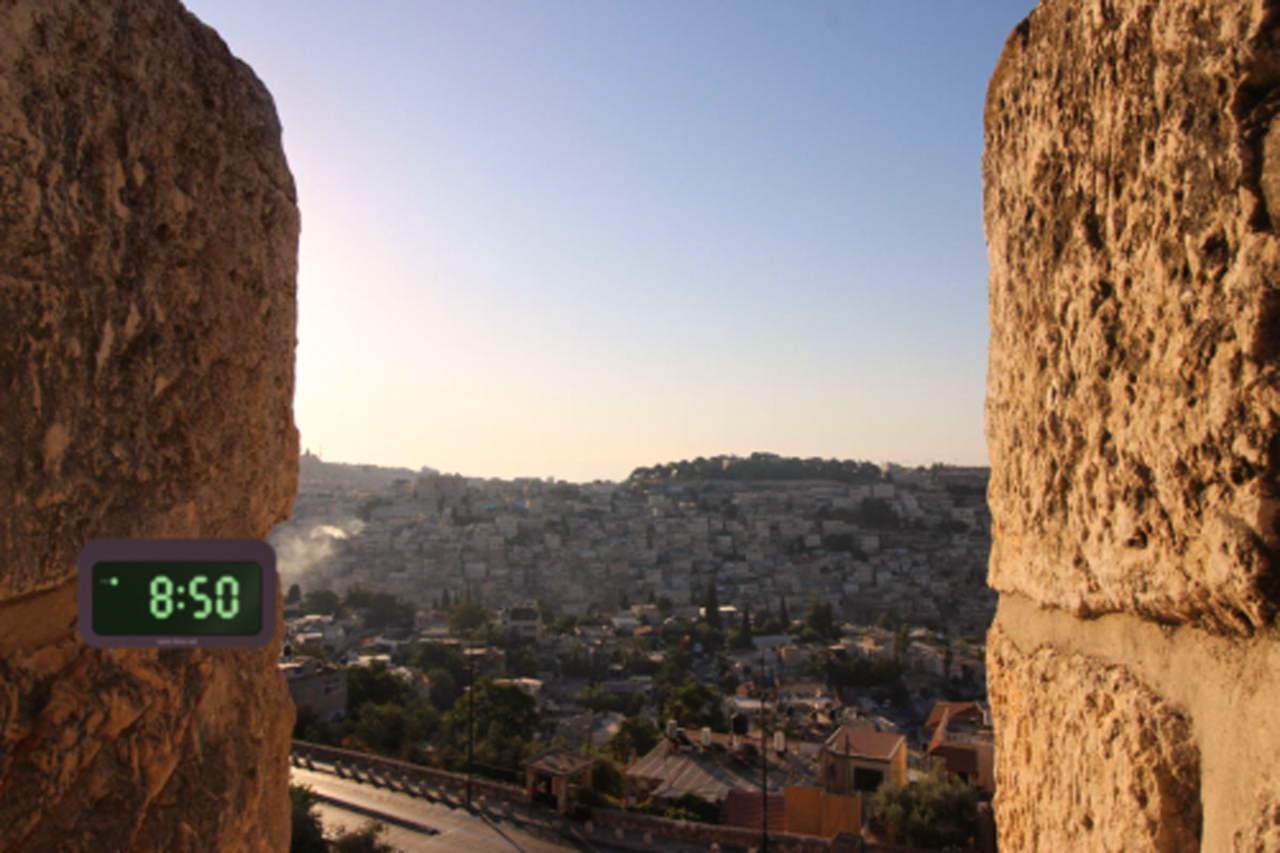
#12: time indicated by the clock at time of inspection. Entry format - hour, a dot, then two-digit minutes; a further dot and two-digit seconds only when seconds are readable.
8.50
